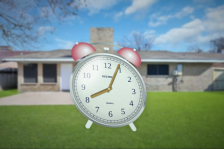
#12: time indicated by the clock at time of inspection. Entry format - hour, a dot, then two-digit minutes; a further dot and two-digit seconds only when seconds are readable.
8.04
